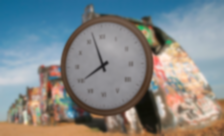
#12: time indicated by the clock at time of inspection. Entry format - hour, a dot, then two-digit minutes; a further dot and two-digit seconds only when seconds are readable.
7.57
